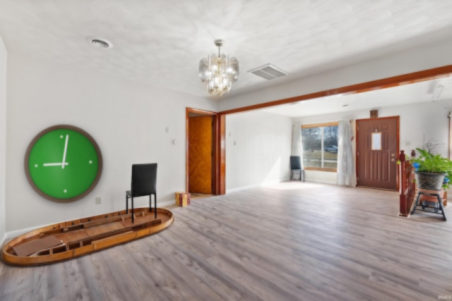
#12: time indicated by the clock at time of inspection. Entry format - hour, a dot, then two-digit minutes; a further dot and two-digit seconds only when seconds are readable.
9.02
